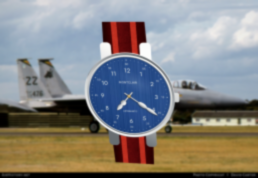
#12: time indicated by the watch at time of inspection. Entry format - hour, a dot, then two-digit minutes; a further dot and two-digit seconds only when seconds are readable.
7.21
